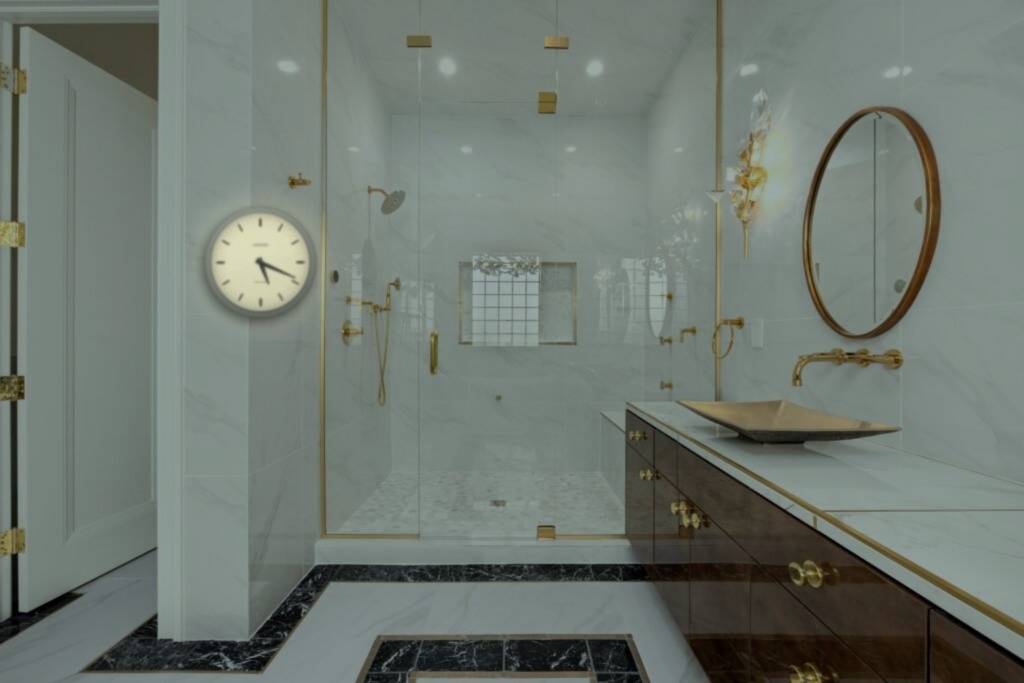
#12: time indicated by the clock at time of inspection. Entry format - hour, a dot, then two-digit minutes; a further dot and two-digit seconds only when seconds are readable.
5.19
